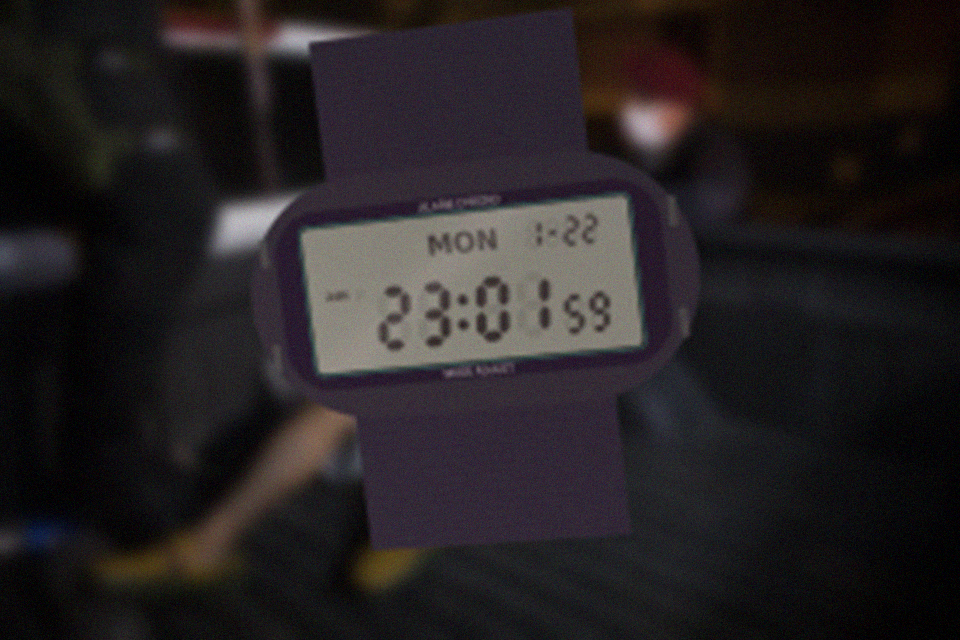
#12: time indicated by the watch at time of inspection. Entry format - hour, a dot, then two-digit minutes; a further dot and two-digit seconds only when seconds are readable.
23.01.59
